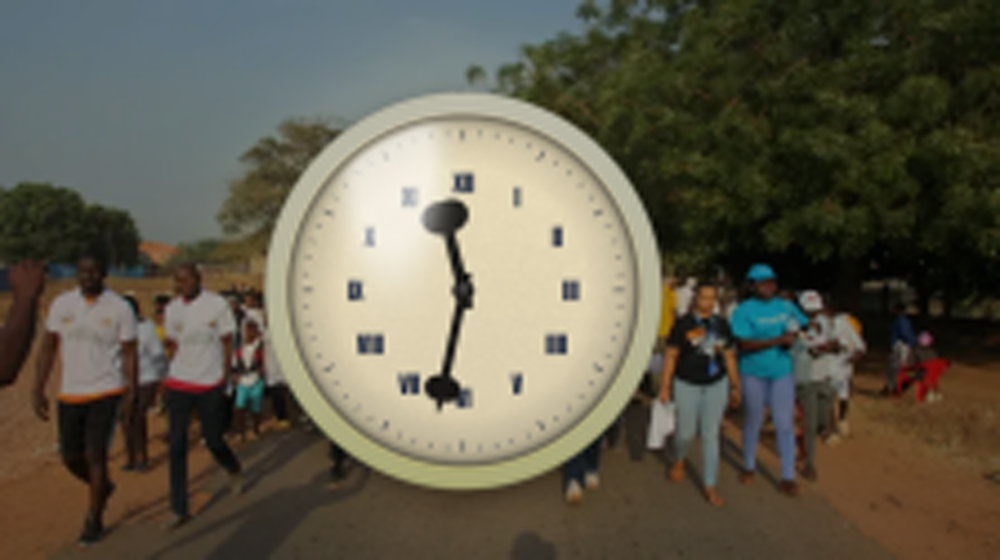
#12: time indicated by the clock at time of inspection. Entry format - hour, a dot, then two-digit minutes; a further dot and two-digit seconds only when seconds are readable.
11.32
